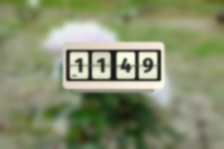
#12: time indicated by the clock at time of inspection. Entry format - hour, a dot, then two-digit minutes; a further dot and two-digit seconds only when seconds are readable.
11.49
